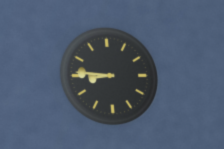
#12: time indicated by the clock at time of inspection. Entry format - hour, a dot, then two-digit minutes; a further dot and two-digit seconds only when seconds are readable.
8.46
